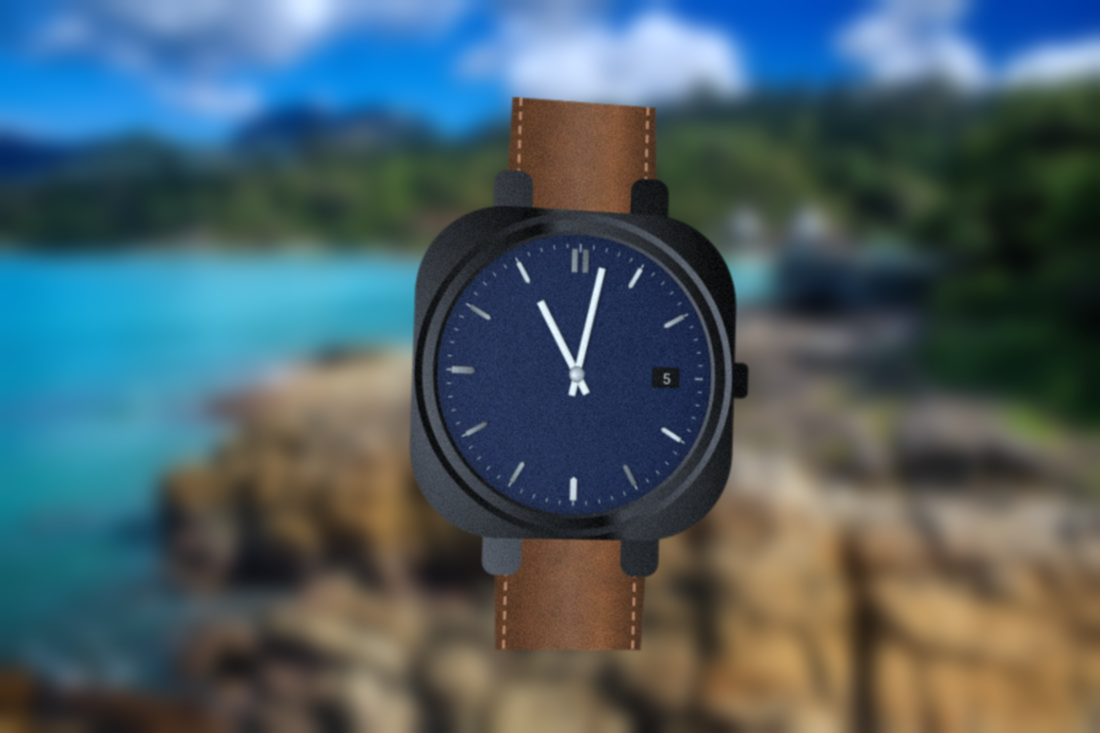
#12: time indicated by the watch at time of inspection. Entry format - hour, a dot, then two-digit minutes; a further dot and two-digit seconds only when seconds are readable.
11.02
